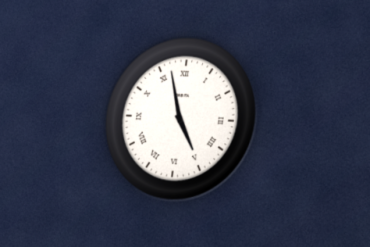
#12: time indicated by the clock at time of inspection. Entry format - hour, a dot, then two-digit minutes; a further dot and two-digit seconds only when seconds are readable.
4.57
